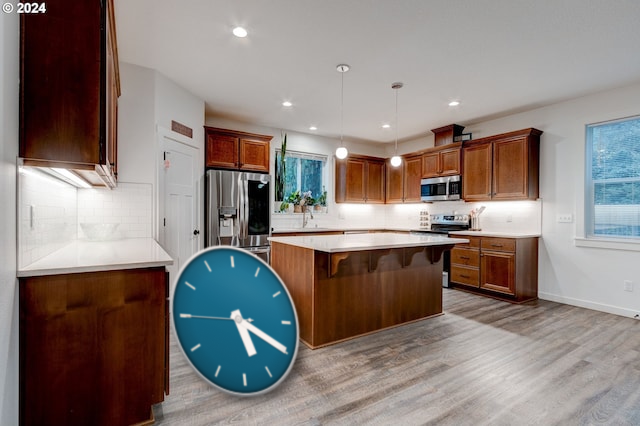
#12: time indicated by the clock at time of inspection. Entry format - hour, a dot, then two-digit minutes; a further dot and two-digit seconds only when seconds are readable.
5.19.45
